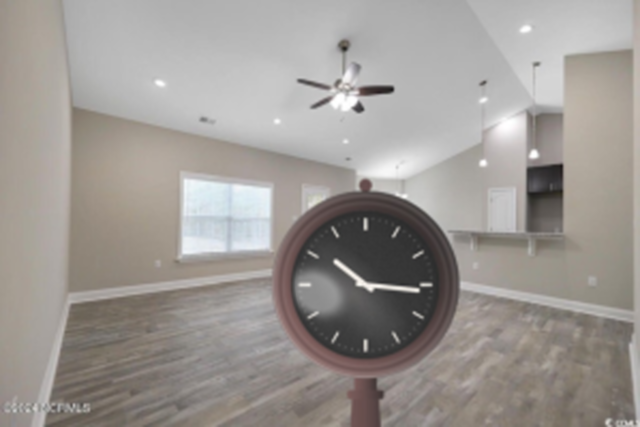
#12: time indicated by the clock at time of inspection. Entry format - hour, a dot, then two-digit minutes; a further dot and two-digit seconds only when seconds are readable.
10.16
